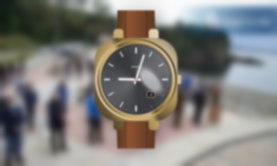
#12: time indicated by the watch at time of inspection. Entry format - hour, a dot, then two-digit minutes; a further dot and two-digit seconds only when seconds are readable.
9.03
